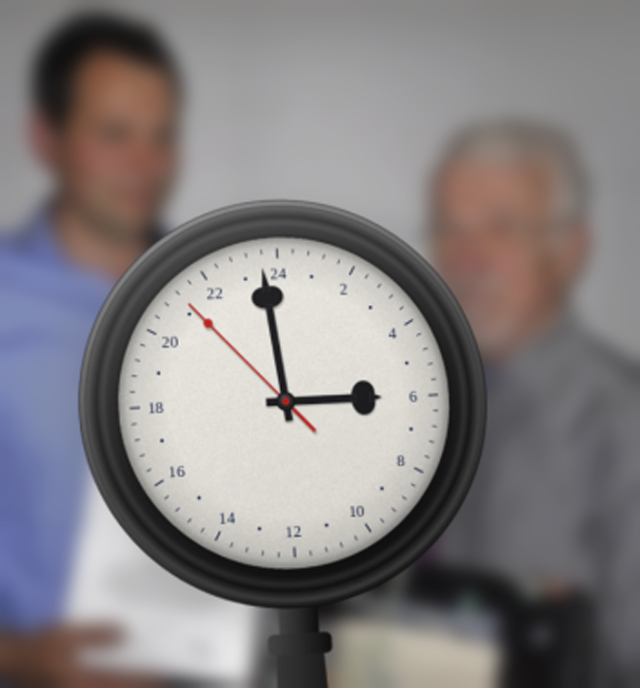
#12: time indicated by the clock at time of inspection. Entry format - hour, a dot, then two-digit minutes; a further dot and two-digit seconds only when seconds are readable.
5.58.53
